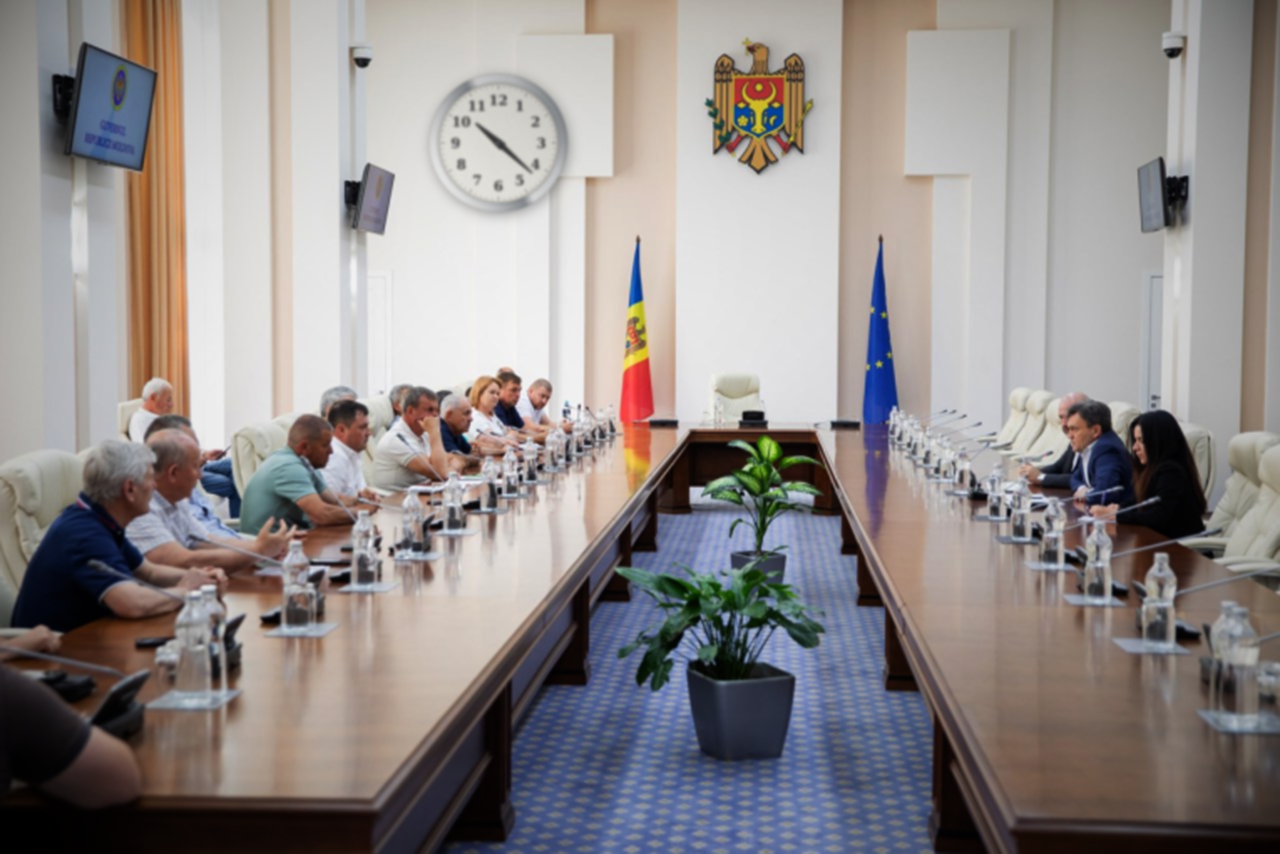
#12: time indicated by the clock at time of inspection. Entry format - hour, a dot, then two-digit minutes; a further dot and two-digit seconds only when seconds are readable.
10.22
